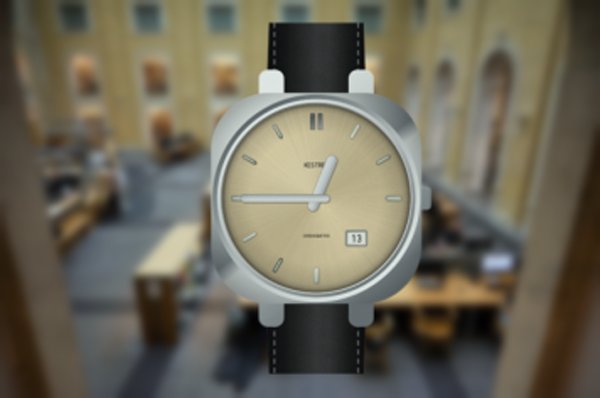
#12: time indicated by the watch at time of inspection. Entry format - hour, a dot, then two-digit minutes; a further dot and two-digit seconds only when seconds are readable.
12.45
